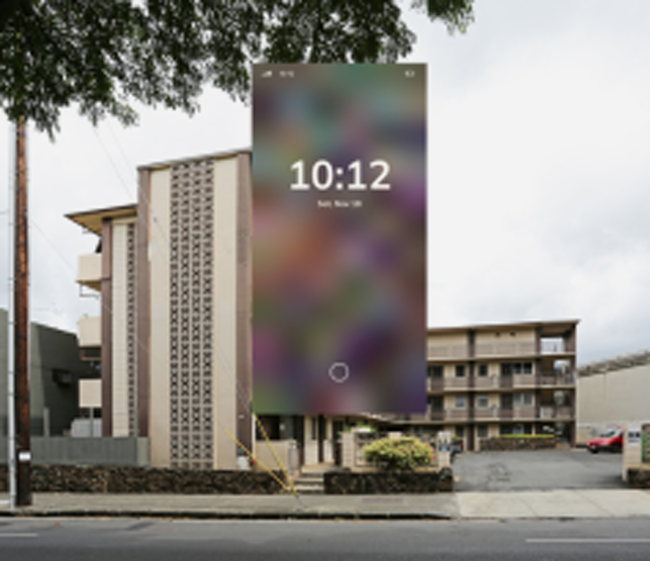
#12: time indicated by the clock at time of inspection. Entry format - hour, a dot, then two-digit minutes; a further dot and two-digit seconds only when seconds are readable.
10.12
